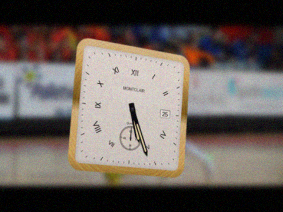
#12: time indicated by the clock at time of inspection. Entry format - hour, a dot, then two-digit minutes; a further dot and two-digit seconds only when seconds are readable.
5.26
